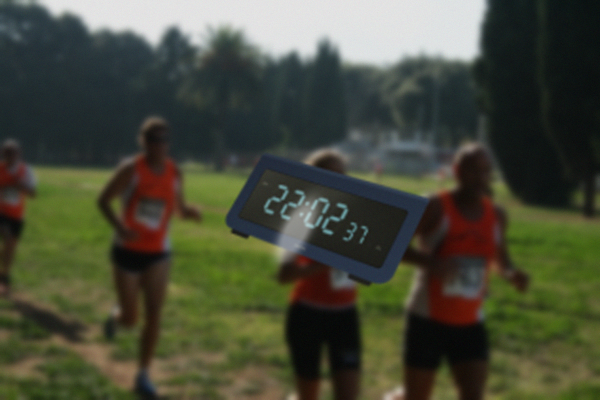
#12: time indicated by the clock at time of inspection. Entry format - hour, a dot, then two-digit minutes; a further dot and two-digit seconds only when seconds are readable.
22.02.37
